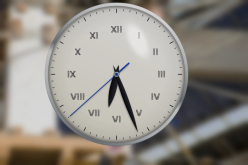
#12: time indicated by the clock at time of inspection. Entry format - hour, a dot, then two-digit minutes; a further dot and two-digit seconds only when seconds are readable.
6.26.38
